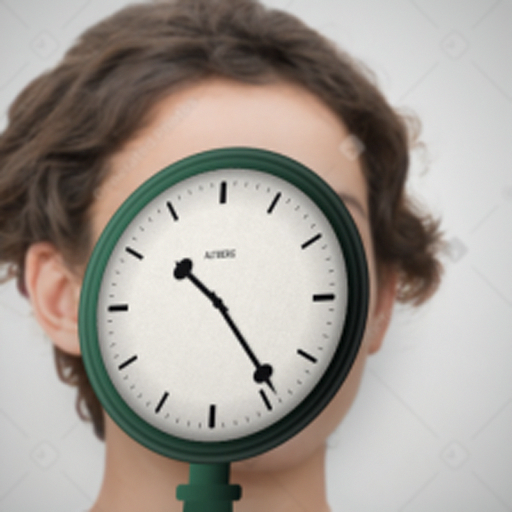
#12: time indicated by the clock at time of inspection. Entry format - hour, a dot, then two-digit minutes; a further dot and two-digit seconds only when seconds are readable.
10.24
